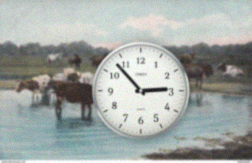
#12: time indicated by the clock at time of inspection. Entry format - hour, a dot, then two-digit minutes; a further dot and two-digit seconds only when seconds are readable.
2.53
